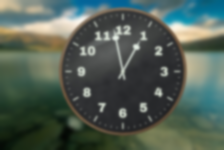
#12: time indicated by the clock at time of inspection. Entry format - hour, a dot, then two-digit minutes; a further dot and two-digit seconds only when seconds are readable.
12.58
